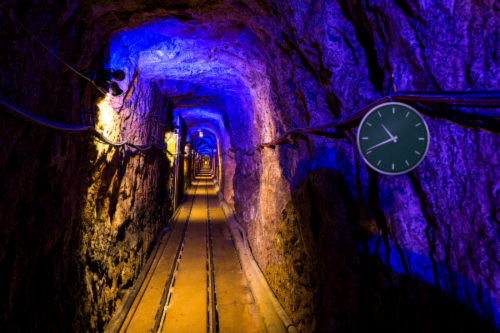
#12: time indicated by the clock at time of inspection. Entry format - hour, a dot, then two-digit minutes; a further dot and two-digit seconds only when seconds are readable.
10.41
